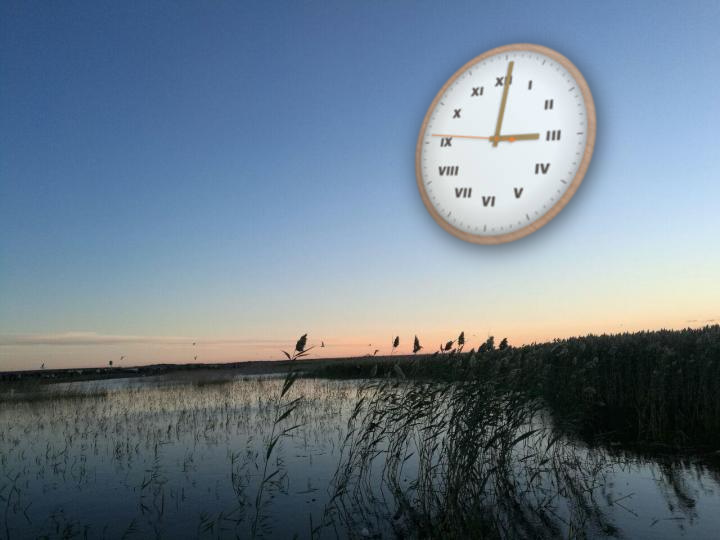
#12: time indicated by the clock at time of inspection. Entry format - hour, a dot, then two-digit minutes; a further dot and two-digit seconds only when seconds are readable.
3.00.46
